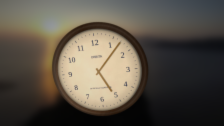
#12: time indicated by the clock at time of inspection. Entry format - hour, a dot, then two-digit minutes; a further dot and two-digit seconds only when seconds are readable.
5.07
